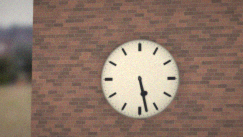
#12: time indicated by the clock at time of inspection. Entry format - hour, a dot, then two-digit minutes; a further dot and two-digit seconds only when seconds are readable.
5.28
